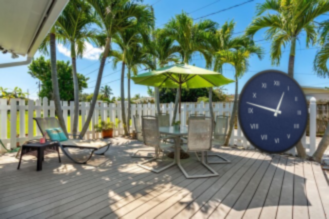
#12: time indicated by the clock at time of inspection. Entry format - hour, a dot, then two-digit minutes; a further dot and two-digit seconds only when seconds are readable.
12.47
